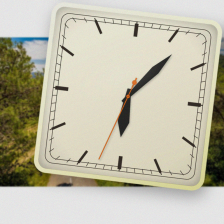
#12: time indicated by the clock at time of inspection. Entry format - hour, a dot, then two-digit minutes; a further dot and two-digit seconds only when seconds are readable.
6.06.33
